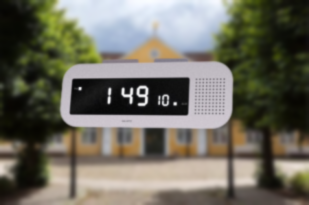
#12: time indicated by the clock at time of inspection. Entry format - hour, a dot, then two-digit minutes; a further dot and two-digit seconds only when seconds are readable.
1.49.10
